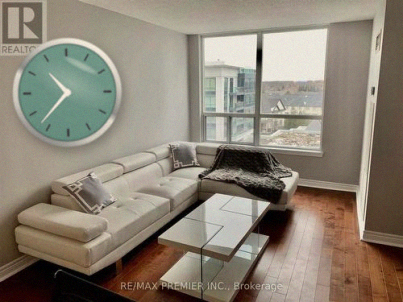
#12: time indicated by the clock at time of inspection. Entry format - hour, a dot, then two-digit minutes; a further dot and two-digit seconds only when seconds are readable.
10.37
